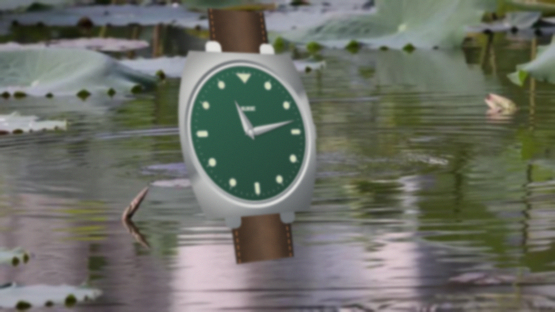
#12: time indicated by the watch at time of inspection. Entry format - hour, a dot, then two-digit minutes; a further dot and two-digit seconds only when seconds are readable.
11.13
